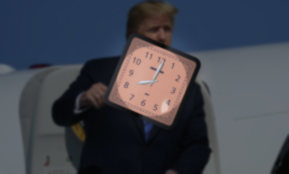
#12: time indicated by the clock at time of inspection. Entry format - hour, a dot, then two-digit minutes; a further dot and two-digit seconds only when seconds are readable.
8.01
